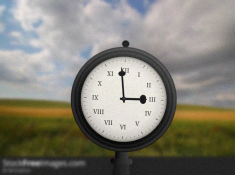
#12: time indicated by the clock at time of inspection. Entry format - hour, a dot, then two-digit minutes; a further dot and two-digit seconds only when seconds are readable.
2.59
